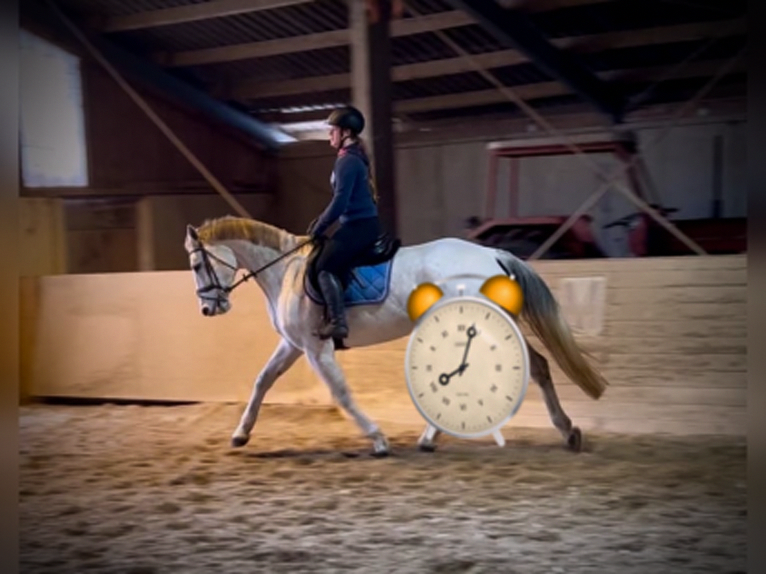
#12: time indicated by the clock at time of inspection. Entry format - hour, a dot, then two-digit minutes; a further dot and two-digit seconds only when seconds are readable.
8.03
